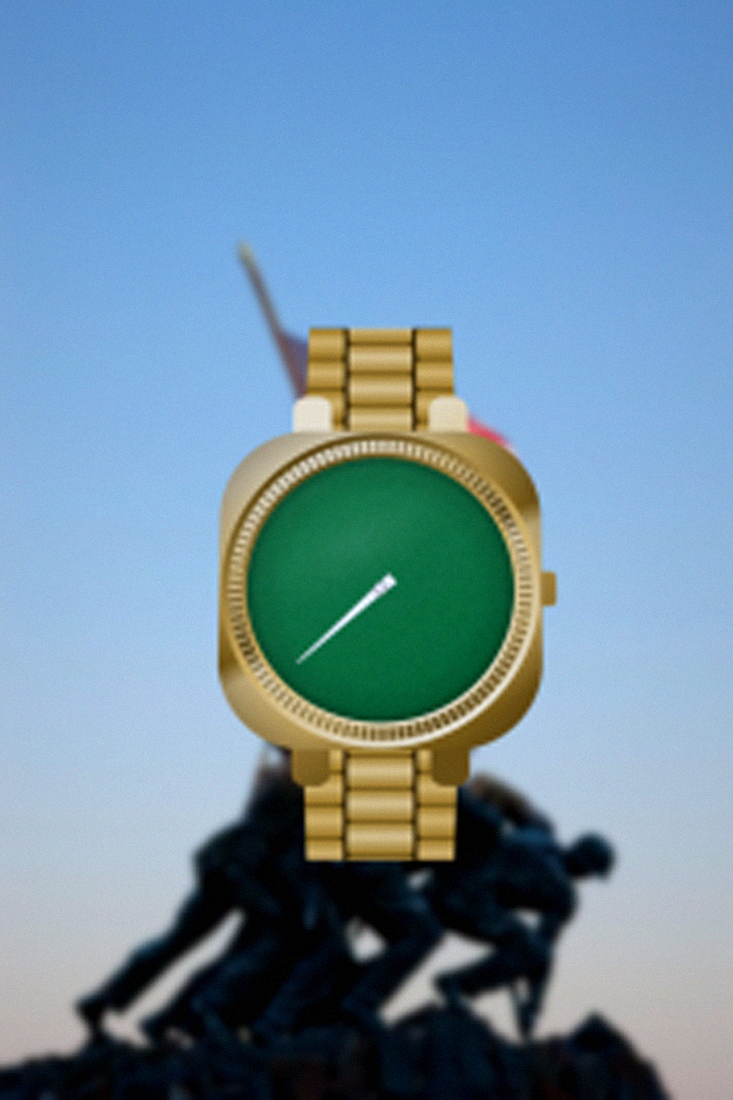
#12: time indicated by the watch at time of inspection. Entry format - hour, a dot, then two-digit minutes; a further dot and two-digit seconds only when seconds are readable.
7.38
